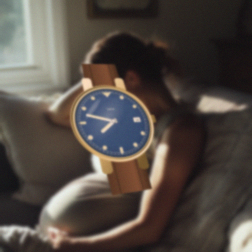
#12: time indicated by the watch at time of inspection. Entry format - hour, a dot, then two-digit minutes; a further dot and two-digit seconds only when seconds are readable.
7.48
